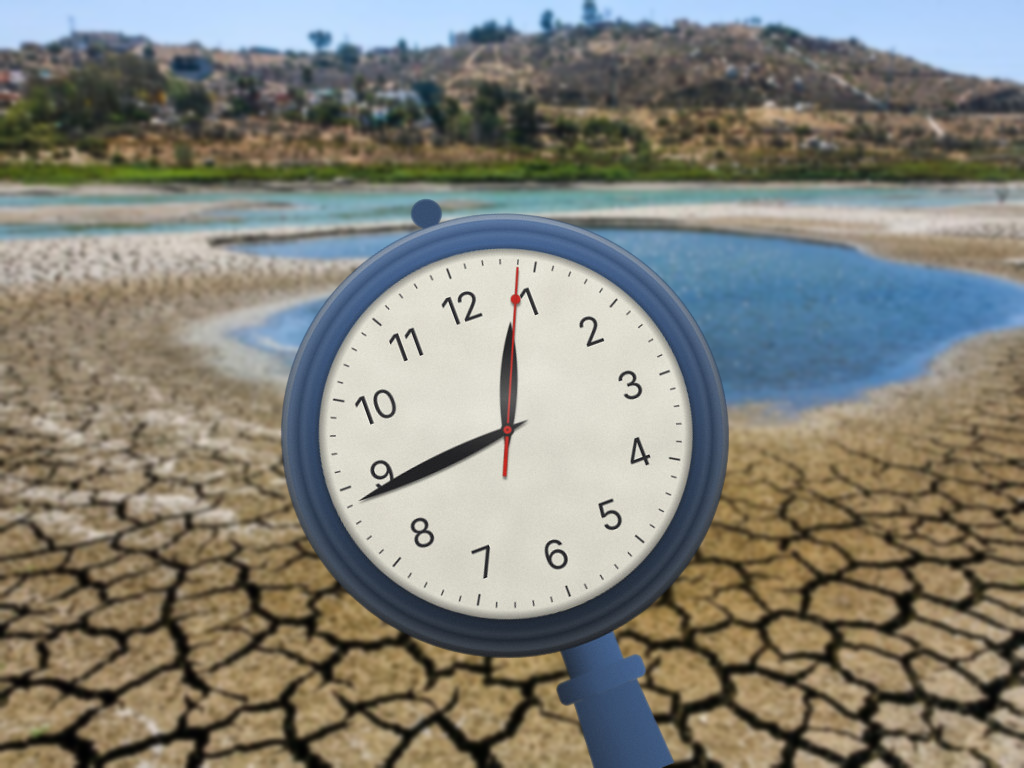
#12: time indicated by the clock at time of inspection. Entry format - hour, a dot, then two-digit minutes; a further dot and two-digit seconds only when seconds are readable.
12.44.04
